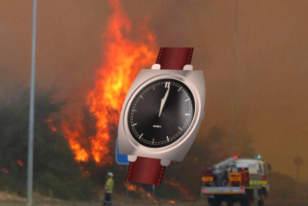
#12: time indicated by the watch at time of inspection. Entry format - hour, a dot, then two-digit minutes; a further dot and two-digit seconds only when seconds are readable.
12.01
